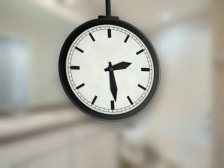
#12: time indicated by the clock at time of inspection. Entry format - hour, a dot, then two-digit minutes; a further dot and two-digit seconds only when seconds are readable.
2.29
